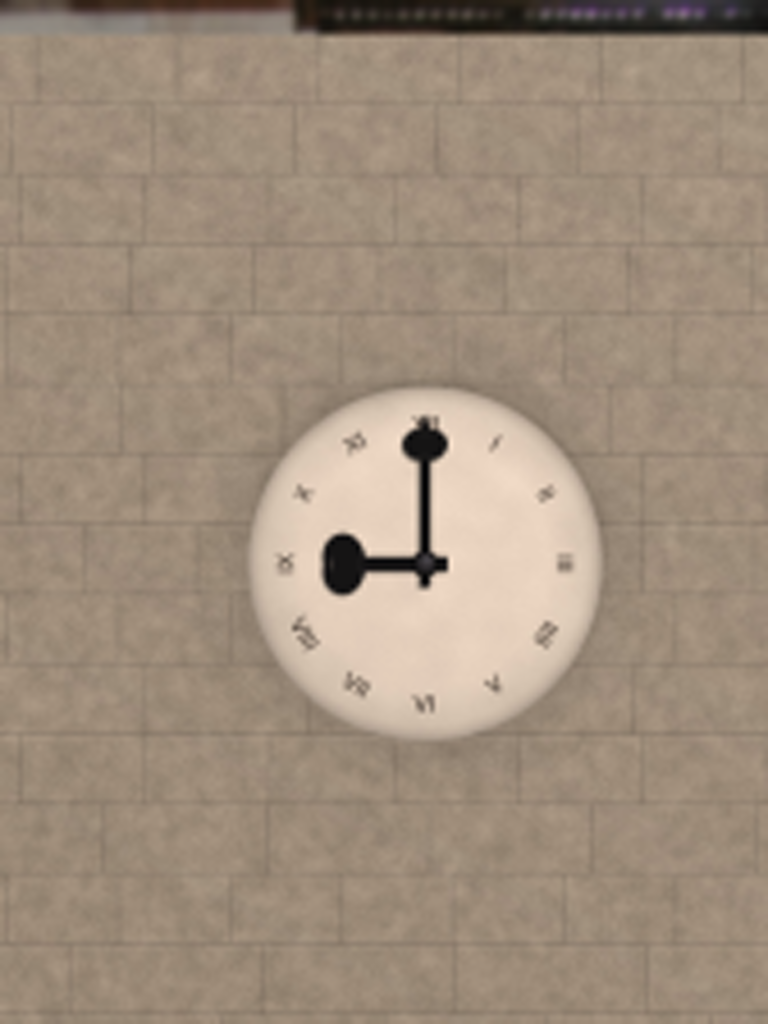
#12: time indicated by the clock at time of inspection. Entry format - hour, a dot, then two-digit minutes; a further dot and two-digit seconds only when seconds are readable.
9.00
